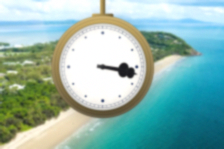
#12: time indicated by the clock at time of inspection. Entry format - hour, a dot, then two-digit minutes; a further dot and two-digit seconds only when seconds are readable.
3.17
